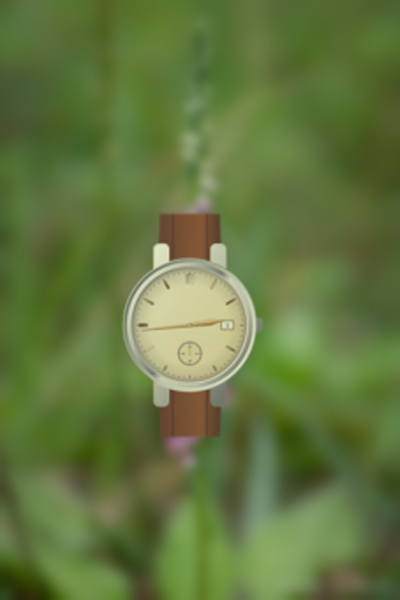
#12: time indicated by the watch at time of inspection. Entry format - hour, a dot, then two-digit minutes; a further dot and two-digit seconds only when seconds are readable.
2.44
